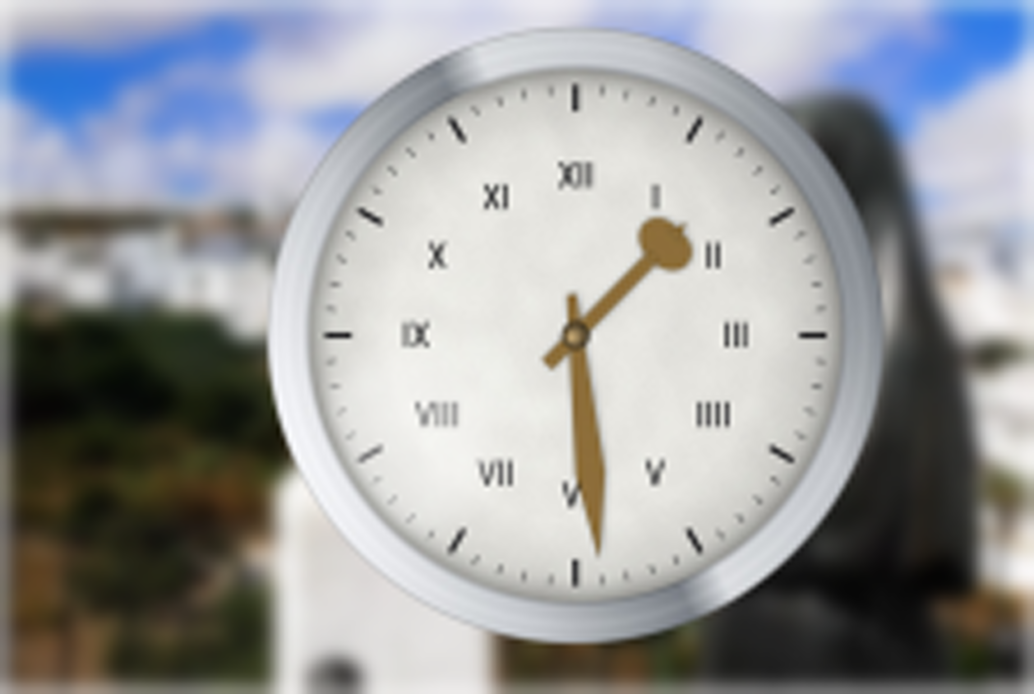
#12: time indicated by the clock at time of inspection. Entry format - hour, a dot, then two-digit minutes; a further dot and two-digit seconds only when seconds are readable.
1.29
